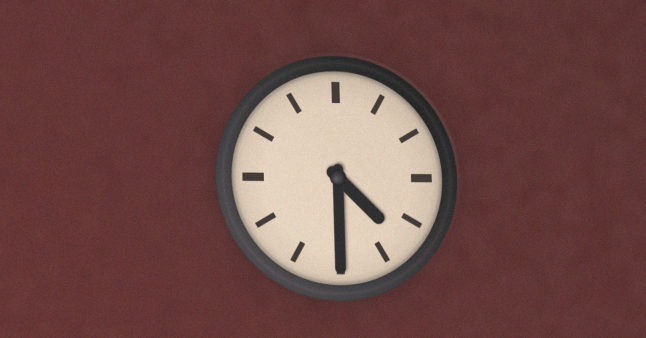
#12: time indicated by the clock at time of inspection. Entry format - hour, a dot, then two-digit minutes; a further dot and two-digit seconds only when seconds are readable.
4.30
